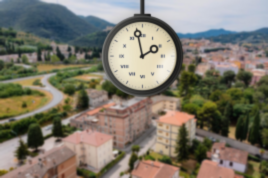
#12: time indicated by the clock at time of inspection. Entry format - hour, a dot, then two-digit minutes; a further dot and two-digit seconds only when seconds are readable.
1.58
